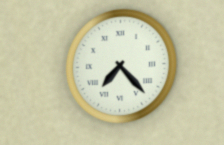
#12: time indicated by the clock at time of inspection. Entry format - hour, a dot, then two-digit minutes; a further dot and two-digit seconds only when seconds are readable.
7.23
